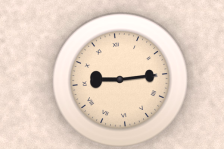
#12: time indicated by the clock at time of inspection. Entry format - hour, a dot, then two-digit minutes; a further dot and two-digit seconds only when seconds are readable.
9.15
